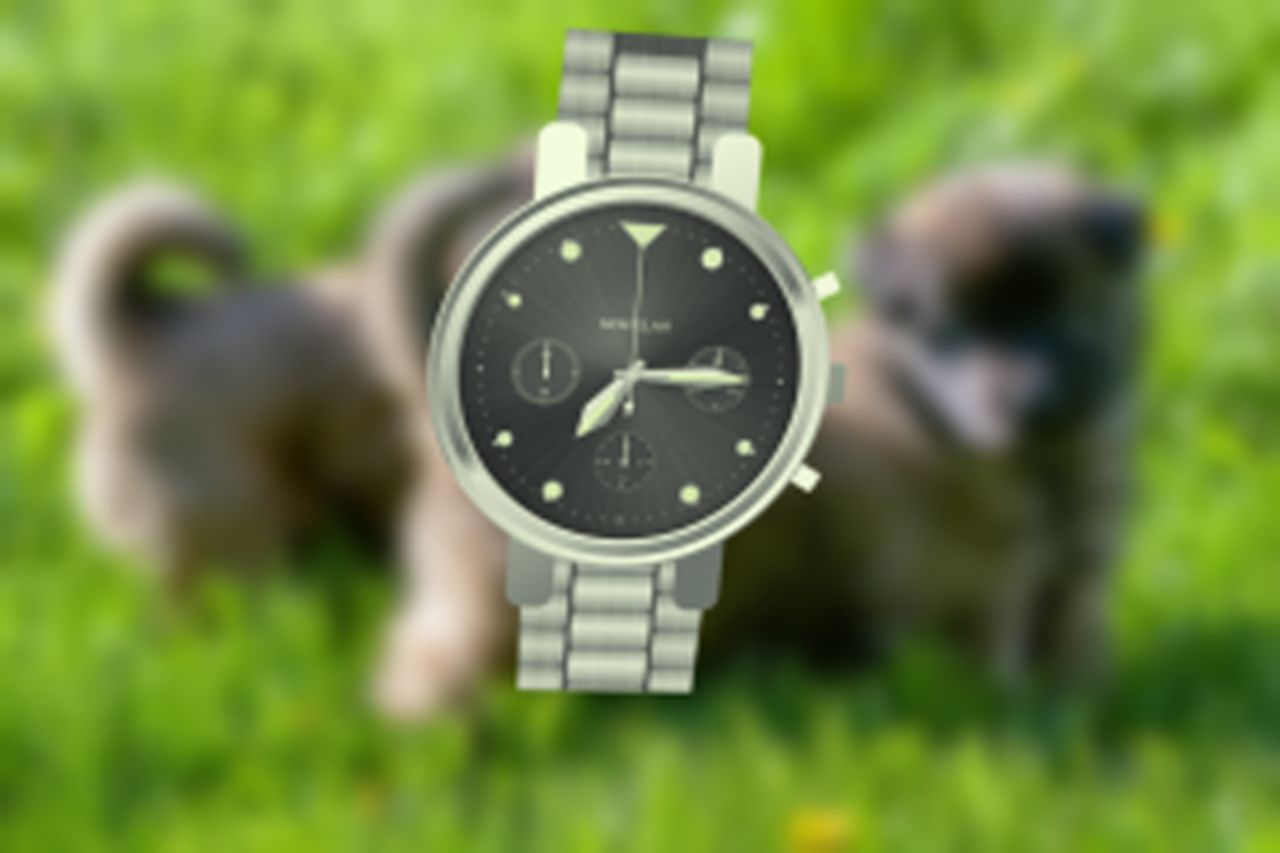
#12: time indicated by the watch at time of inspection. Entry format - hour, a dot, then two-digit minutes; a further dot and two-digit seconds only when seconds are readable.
7.15
